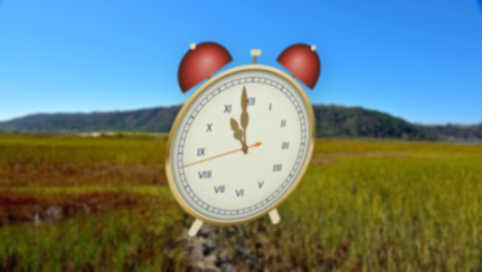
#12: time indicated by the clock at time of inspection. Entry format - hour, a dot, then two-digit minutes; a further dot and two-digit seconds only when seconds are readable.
10.58.43
